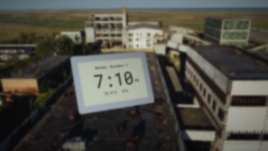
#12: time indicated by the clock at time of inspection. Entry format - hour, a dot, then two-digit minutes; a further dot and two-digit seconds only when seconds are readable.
7.10
